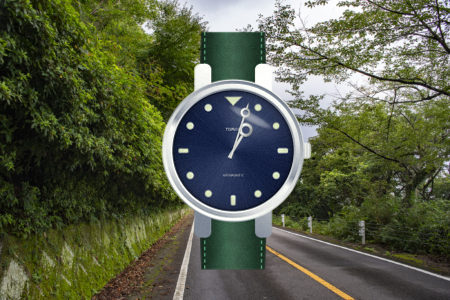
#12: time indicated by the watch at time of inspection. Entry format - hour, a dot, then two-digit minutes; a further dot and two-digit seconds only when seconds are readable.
1.03
